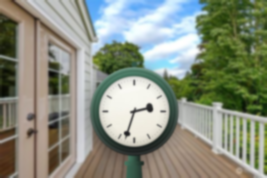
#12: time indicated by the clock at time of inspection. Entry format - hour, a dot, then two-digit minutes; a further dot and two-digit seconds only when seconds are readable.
2.33
